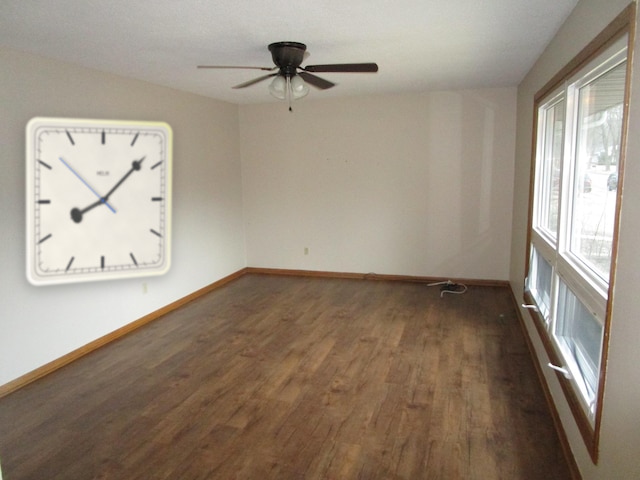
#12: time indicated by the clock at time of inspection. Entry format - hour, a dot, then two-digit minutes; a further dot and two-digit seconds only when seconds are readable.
8.07.52
